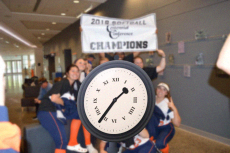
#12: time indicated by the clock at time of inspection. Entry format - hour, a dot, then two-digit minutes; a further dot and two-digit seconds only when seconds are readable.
1.36
